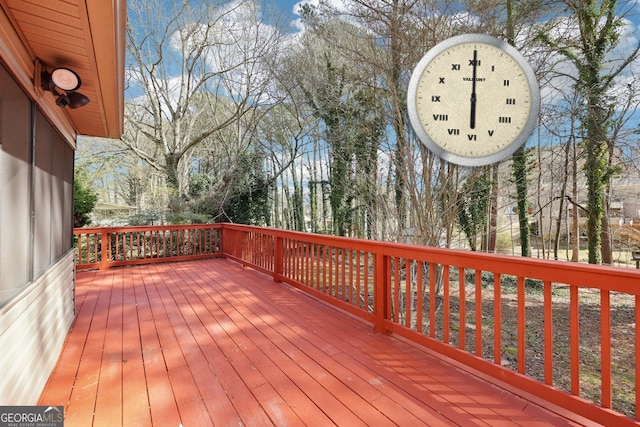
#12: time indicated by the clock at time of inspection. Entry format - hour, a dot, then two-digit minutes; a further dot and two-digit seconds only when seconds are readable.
6.00
